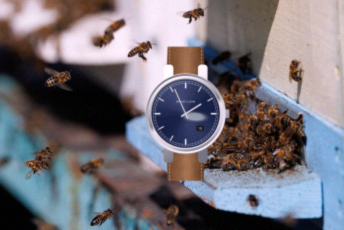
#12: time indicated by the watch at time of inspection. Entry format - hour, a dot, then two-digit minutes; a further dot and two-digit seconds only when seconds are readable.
1.56
